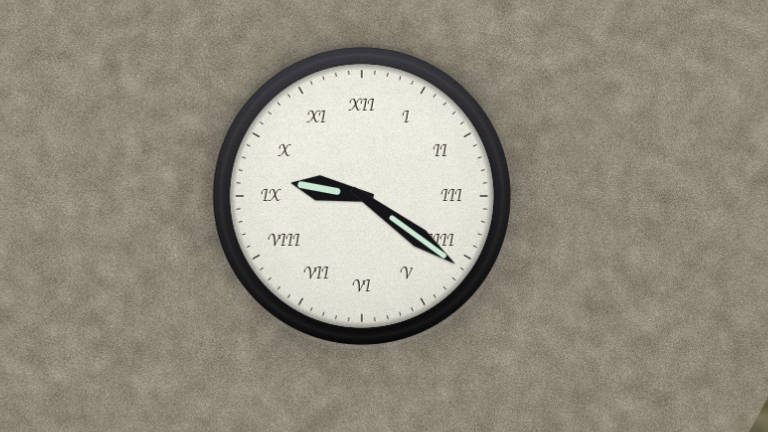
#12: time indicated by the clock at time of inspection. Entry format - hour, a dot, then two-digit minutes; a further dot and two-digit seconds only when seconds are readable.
9.21
